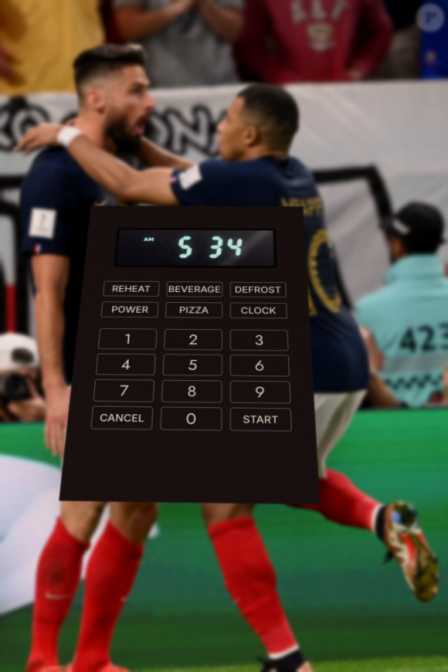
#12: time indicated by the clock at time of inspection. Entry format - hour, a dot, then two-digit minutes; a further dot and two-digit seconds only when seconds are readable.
5.34
